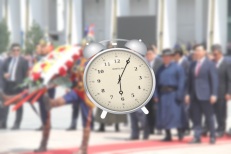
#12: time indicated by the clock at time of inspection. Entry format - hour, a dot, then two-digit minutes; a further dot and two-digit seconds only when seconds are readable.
6.05
